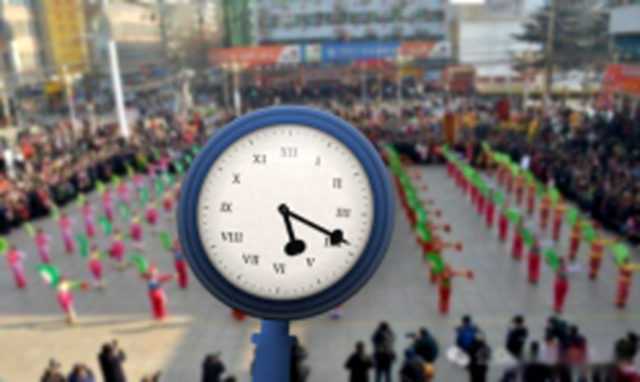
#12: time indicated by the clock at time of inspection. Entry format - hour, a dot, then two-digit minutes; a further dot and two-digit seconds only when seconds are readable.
5.19
